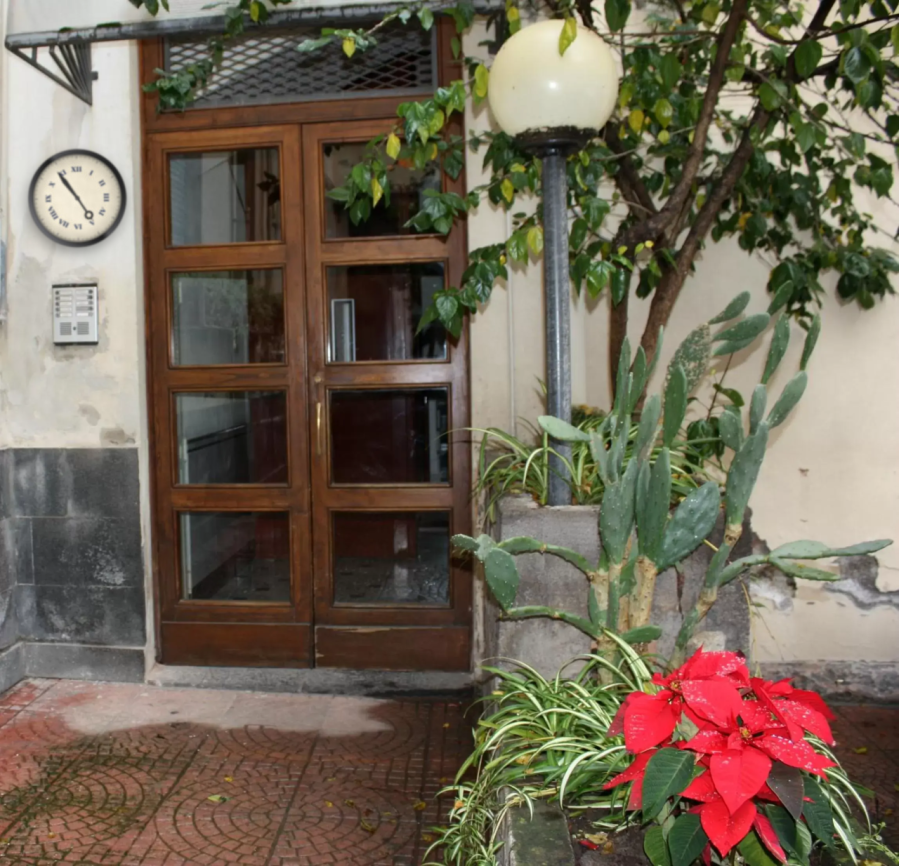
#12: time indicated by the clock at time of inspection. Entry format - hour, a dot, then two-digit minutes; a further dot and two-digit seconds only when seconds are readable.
4.54
